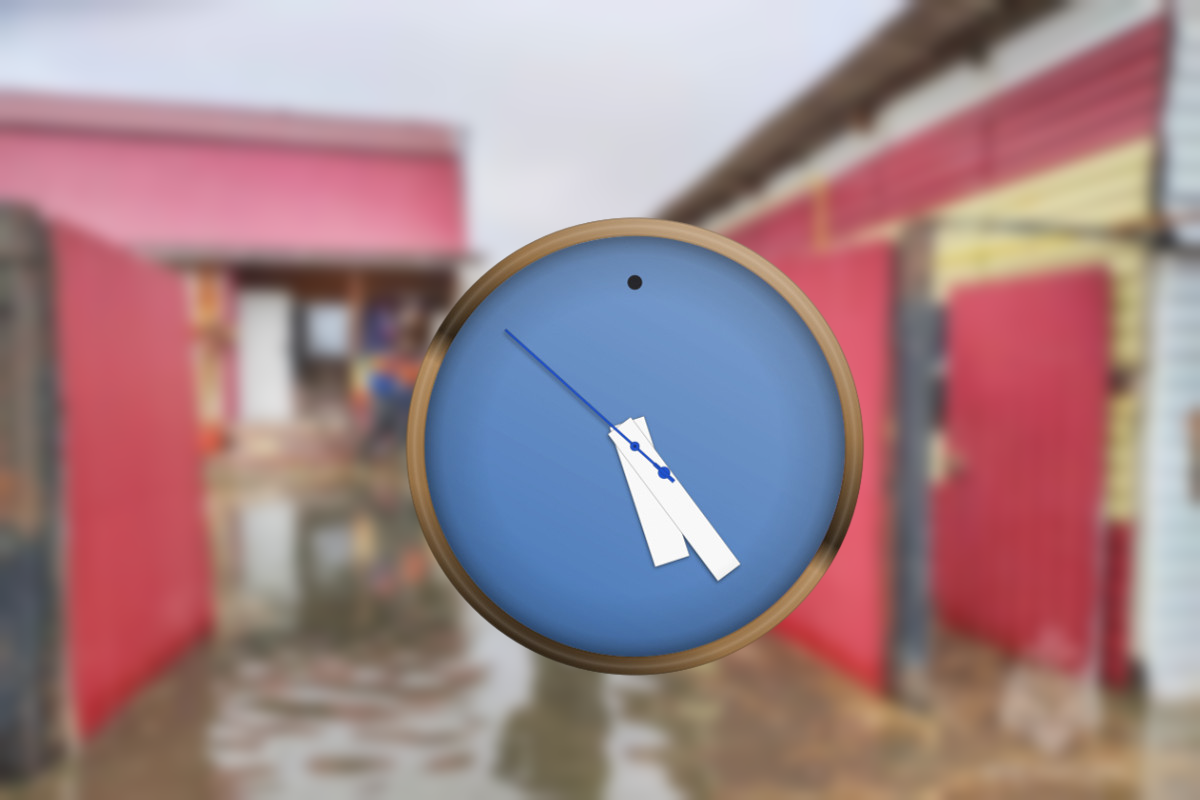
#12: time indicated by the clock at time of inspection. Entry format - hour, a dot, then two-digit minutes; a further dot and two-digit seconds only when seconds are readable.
5.23.52
